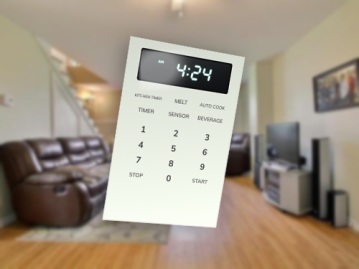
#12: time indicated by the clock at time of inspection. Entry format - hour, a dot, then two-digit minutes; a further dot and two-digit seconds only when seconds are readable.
4.24
